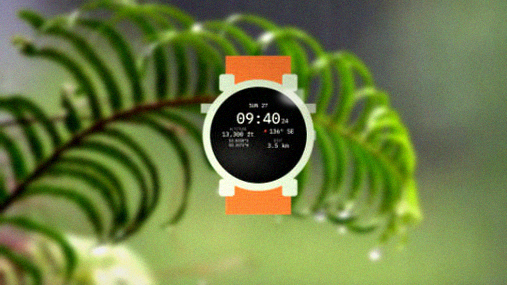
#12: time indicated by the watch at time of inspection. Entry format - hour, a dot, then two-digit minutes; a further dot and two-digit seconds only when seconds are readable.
9.40
